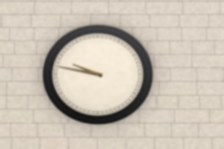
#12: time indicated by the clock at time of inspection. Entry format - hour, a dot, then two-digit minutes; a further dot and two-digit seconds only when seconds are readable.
9.47
